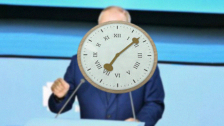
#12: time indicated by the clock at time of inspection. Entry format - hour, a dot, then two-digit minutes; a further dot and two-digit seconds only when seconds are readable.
7.08
